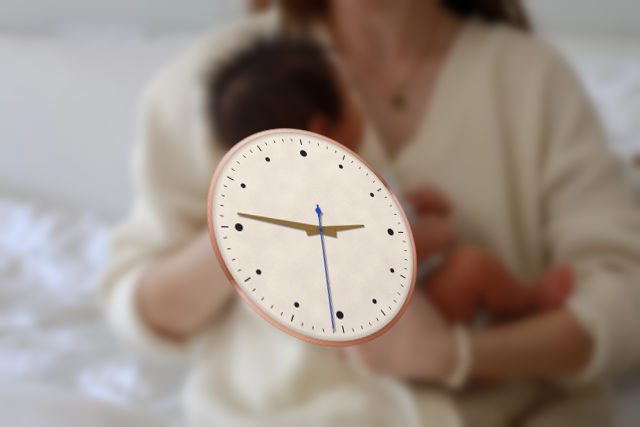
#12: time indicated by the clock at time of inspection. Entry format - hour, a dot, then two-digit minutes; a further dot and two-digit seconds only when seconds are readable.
2.46.31
